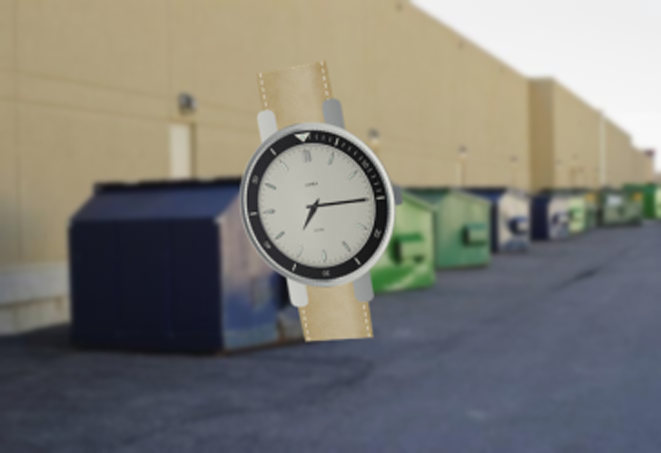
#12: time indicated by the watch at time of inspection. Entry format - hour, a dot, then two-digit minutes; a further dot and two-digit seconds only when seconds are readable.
7.15
